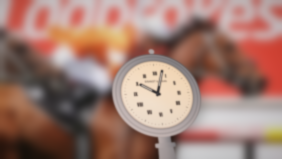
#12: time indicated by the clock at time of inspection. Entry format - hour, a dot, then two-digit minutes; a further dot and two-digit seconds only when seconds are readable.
10.03
